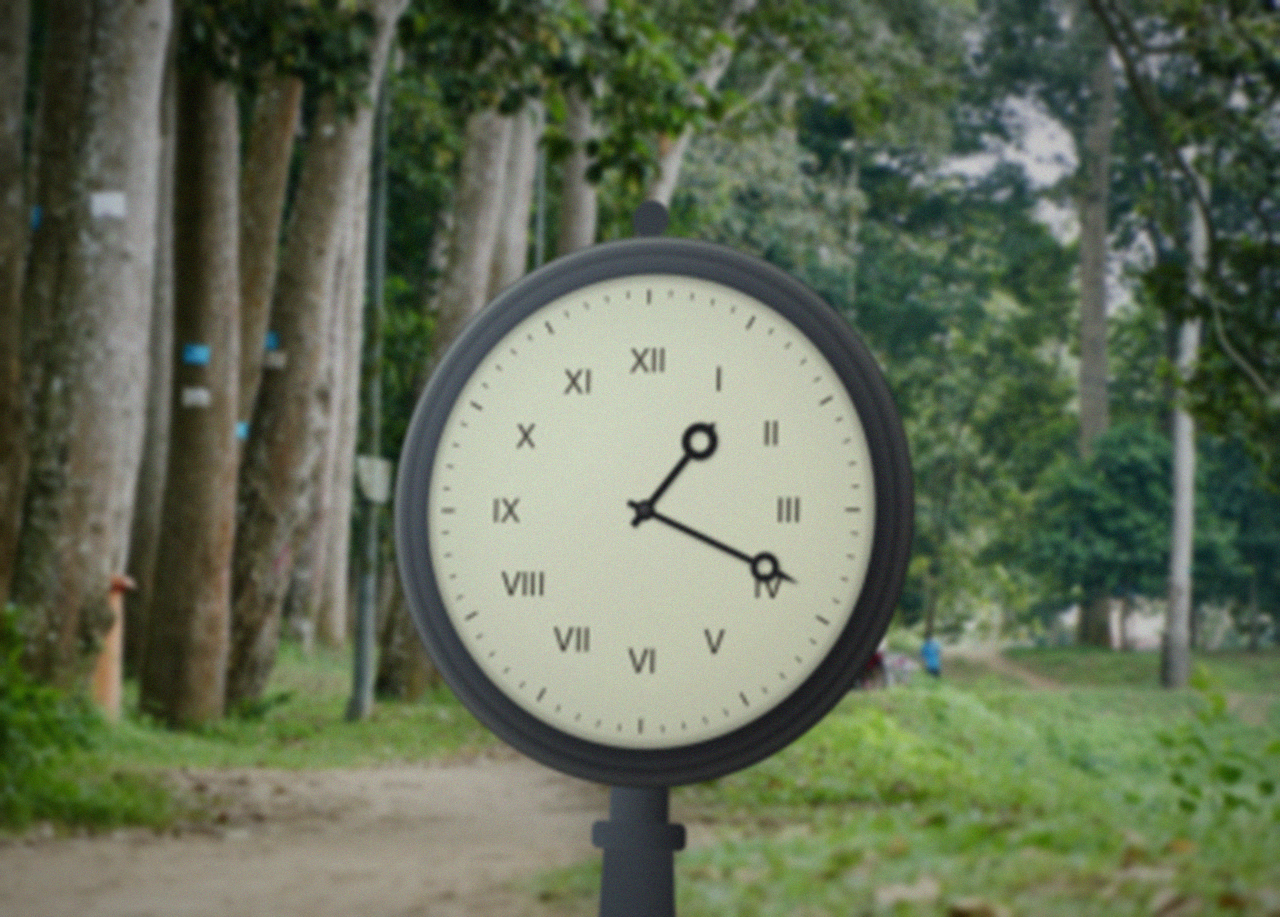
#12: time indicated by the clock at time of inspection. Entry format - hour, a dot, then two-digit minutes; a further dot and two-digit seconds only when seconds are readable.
1.19
